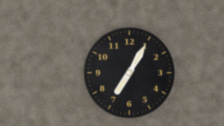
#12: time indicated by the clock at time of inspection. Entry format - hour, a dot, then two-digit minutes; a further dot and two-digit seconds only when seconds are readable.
7.05
